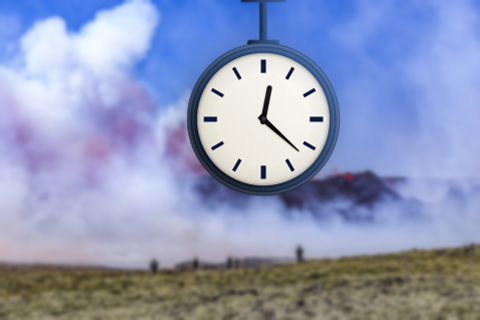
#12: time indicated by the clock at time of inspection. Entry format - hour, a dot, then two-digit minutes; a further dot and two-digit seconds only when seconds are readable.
12.22
